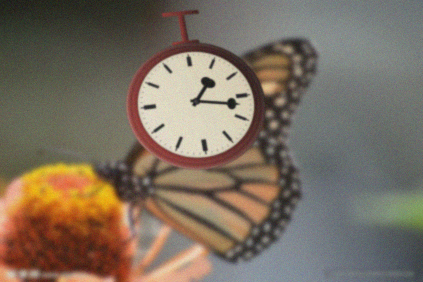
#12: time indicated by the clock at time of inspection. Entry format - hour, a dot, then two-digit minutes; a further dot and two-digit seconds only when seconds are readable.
1.17
